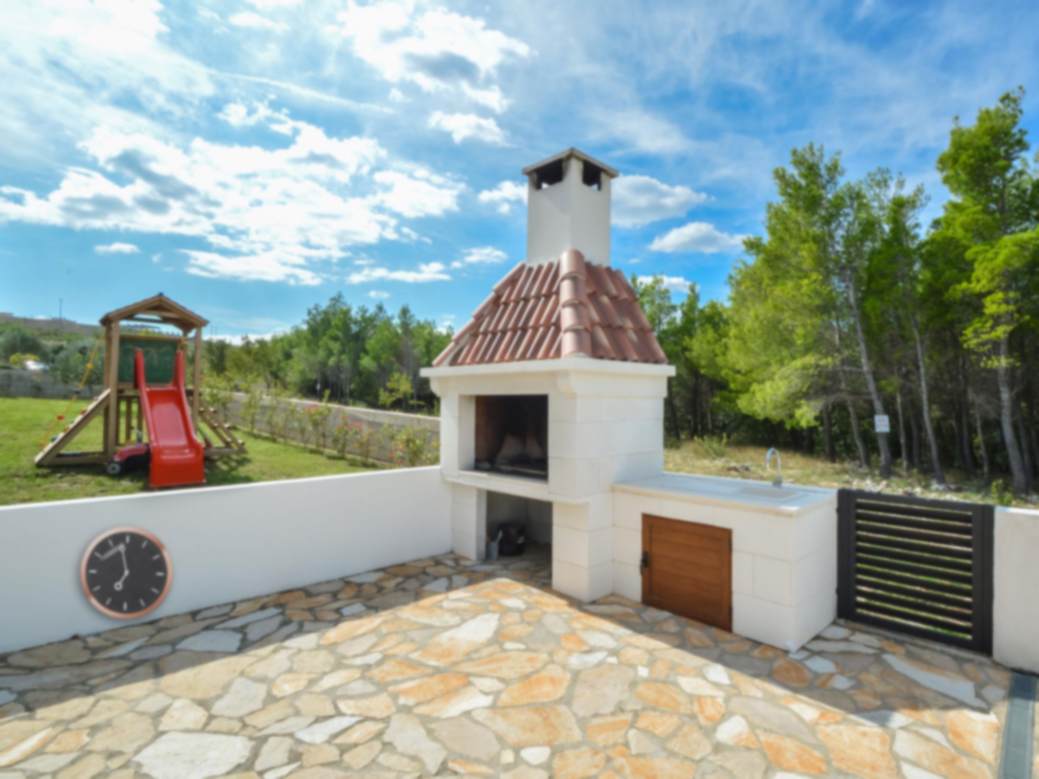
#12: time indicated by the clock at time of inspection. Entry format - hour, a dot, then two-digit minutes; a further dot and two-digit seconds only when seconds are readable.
6.58
